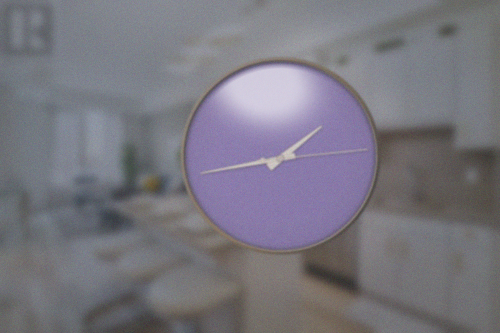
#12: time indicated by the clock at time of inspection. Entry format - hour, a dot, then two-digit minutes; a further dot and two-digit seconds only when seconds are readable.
1.43.14
